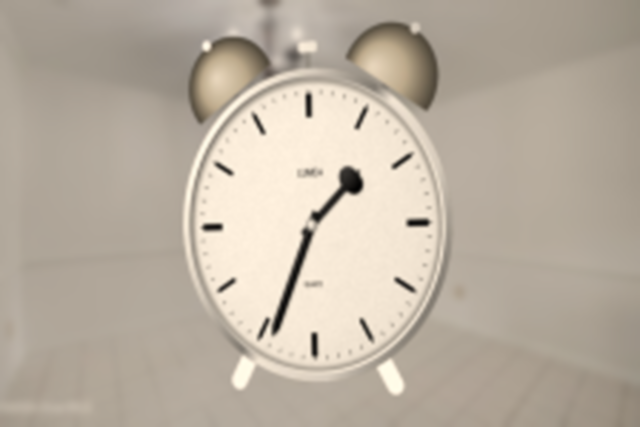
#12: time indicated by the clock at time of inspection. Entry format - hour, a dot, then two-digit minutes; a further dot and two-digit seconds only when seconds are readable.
1.34
